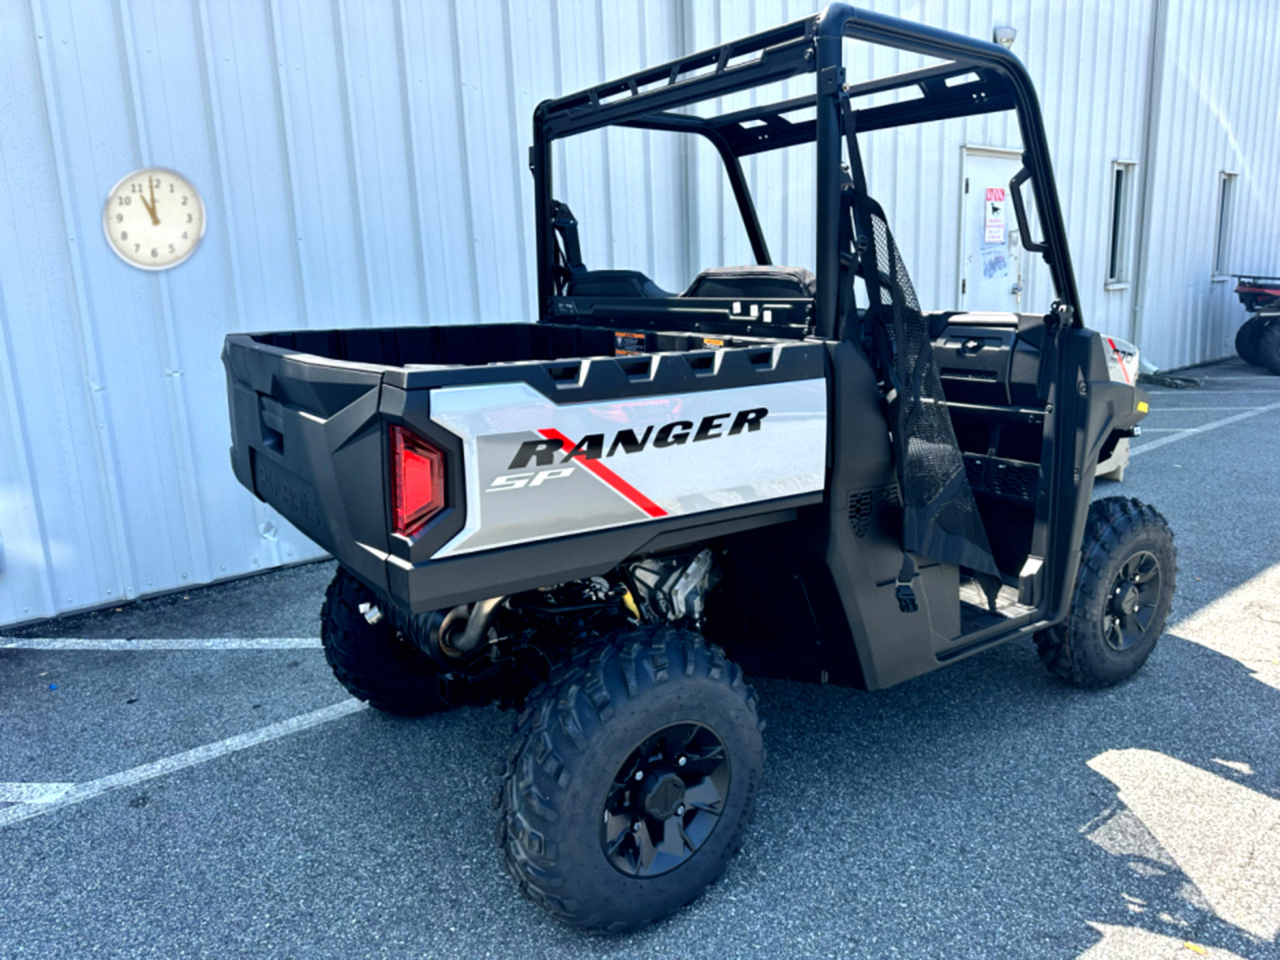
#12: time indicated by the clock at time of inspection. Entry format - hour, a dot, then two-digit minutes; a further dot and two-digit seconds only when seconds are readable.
10.59
